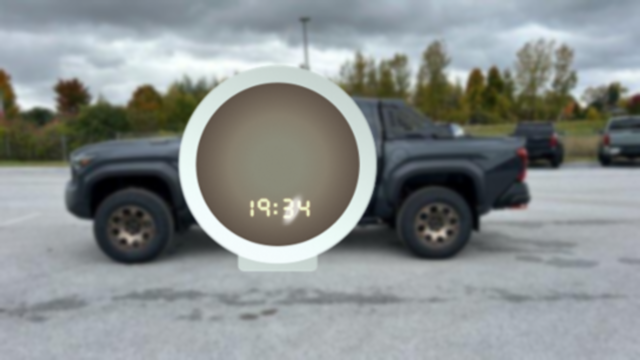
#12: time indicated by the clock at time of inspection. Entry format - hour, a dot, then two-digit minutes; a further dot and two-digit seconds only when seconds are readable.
19.34
